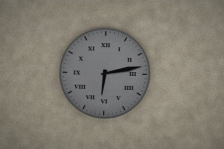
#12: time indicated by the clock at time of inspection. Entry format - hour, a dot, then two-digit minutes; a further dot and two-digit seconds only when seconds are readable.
6.13
